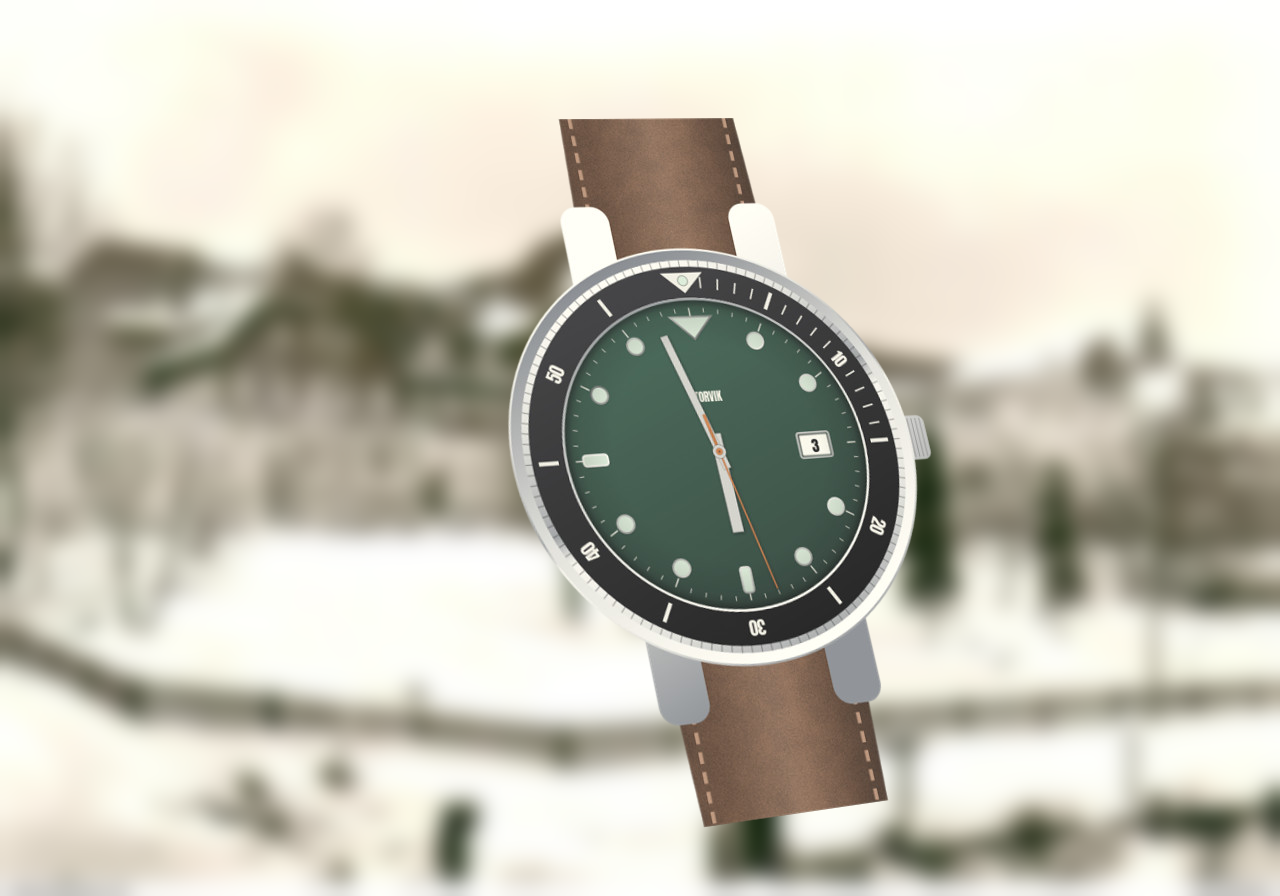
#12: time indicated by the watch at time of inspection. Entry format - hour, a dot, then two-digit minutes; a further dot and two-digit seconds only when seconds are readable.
5.57.28
